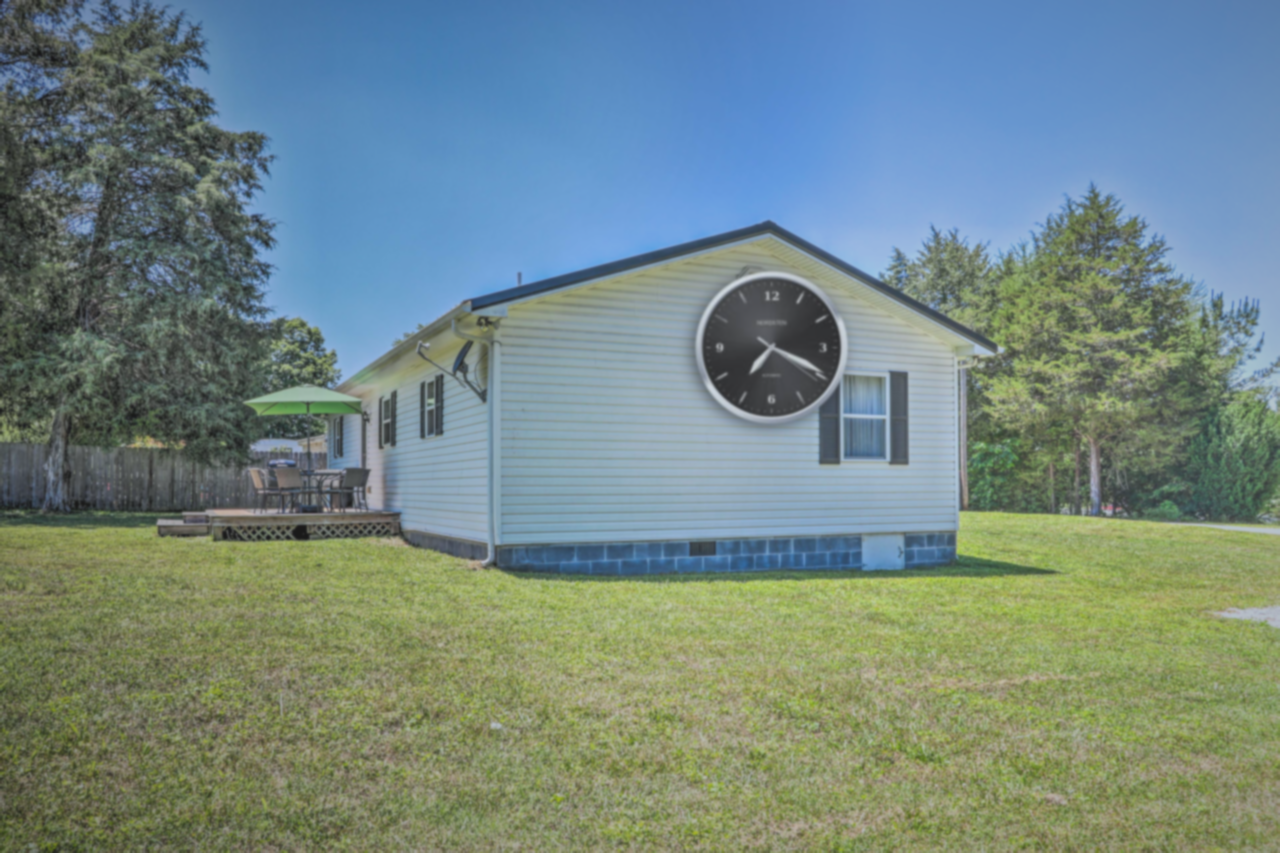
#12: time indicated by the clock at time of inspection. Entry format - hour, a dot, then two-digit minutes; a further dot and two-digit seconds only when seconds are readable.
7.19.21
